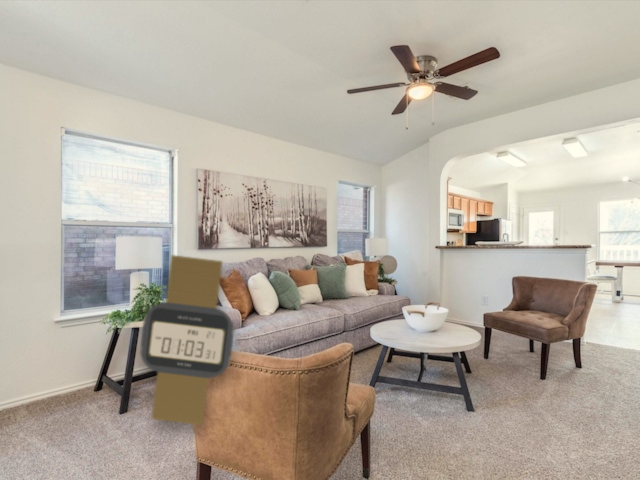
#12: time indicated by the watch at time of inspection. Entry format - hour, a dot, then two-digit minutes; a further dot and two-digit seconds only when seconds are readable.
1.03
